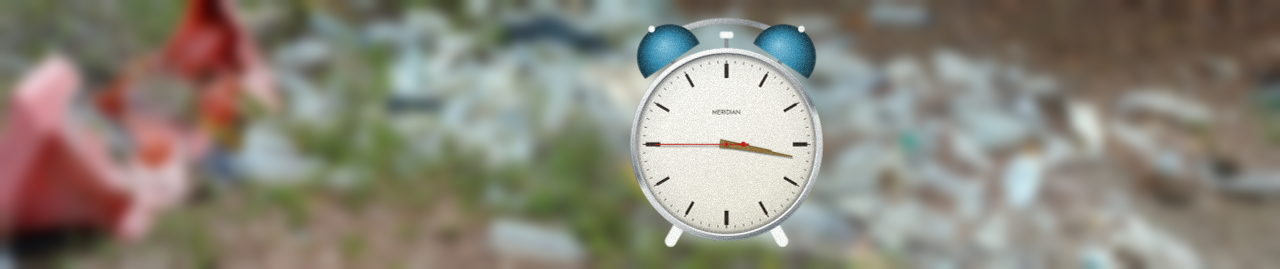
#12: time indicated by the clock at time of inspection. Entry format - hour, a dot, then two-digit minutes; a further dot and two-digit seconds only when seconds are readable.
3.16.45
